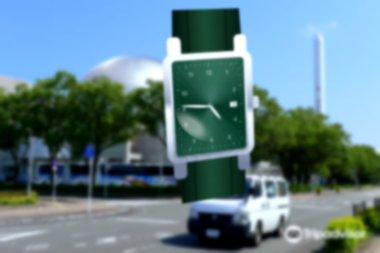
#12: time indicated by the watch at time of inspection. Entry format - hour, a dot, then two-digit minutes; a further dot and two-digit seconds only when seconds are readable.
4.46
